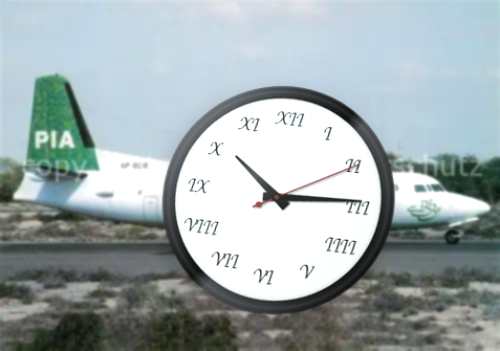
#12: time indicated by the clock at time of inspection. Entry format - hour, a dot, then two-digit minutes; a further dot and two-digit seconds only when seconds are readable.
10.14.10
